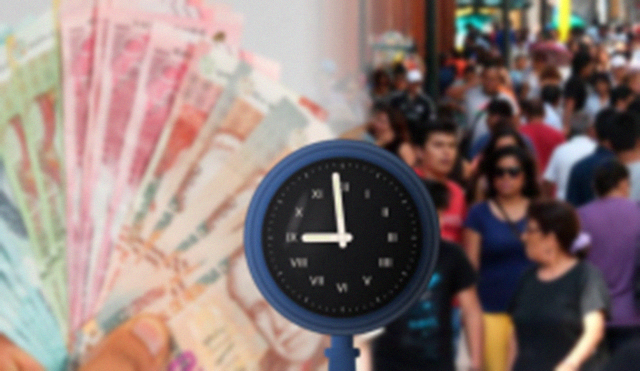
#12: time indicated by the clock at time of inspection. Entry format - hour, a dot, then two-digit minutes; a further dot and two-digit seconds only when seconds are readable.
8.59
